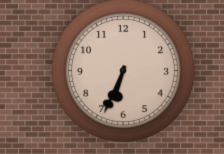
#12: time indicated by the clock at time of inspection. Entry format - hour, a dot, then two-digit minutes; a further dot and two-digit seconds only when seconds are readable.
6.34
